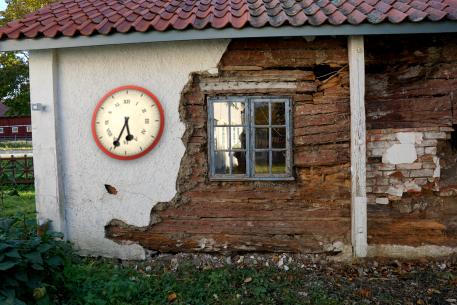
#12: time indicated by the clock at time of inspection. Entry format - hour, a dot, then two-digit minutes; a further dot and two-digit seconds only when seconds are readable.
5.34
